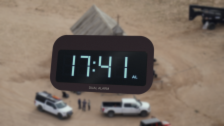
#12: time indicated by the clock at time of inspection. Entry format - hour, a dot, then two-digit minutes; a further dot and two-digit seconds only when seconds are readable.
17.41
